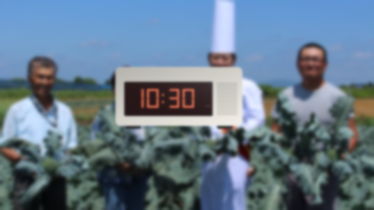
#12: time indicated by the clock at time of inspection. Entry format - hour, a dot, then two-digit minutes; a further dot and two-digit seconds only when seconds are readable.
10.30
